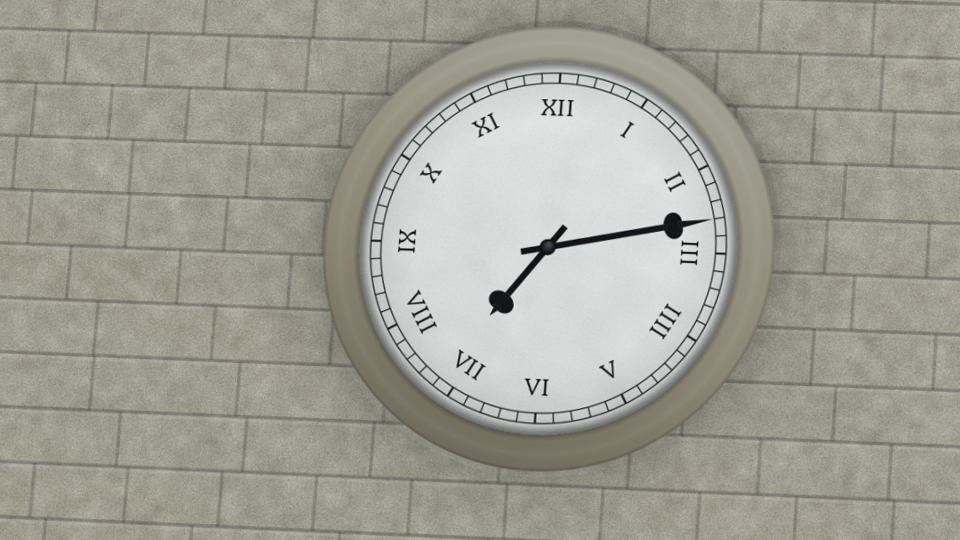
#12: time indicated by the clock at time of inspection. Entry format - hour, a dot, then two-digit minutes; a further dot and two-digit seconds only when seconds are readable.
7.13
